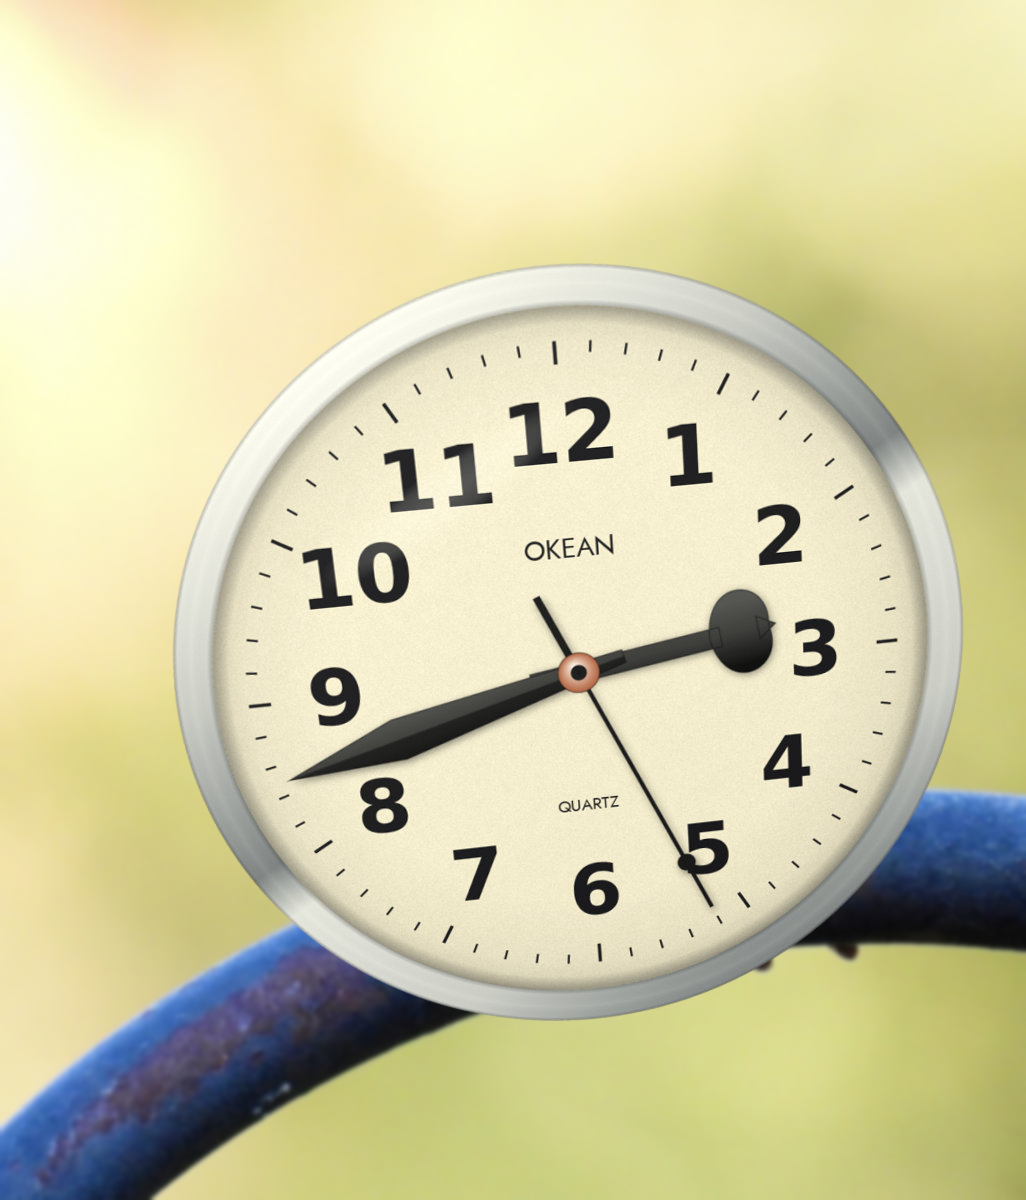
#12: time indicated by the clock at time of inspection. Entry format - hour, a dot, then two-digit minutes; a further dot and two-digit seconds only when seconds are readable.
2.42.26
